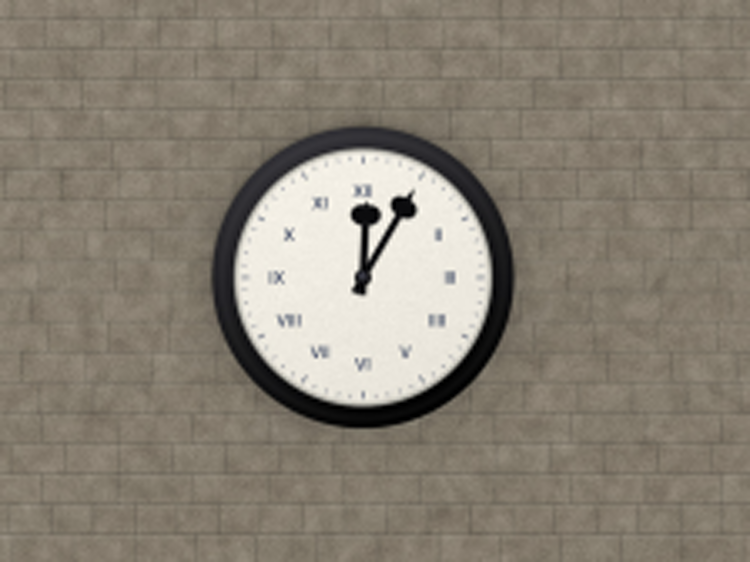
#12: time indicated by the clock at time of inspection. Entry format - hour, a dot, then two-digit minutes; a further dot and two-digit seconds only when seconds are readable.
12.05
